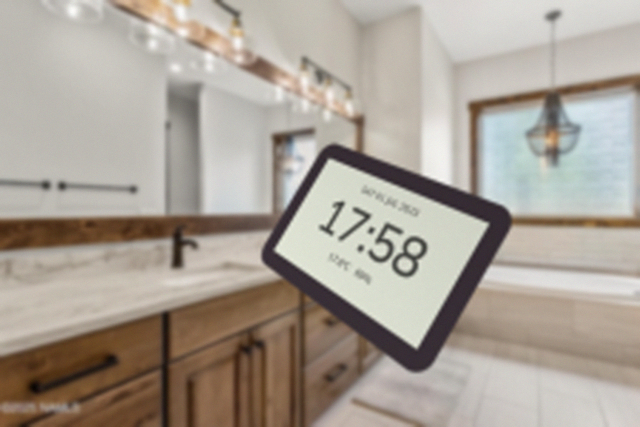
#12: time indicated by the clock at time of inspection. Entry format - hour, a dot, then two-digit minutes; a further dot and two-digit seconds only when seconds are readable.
17.58
